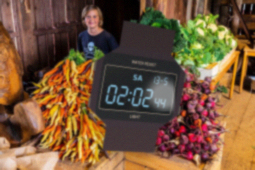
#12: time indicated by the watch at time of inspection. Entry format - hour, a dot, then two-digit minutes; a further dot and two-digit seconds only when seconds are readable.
2.02.44
